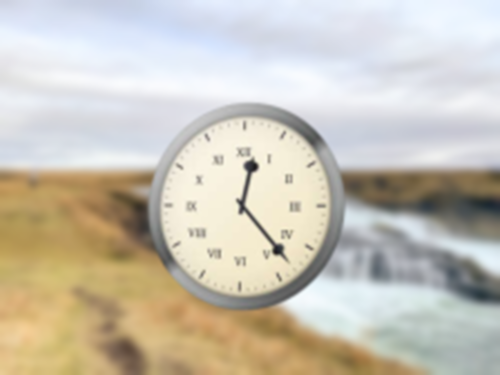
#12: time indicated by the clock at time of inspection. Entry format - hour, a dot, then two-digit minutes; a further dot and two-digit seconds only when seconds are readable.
12.23
